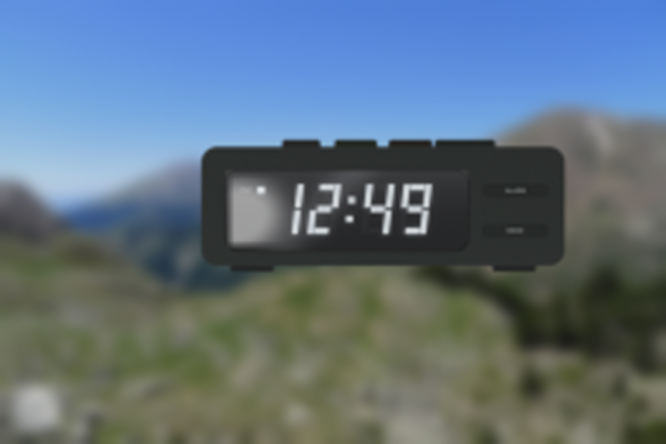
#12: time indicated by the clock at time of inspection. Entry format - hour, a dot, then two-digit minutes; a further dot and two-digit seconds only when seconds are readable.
12.49
